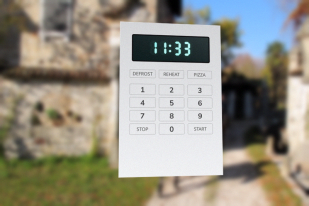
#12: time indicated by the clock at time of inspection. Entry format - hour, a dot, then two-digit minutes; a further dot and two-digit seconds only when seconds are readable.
11.33
